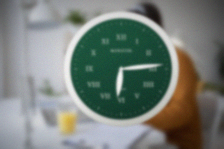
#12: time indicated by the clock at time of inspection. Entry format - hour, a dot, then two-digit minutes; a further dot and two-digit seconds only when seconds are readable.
6.14
